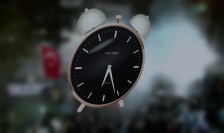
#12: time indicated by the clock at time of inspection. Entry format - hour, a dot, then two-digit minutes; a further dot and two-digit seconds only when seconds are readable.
6.26
